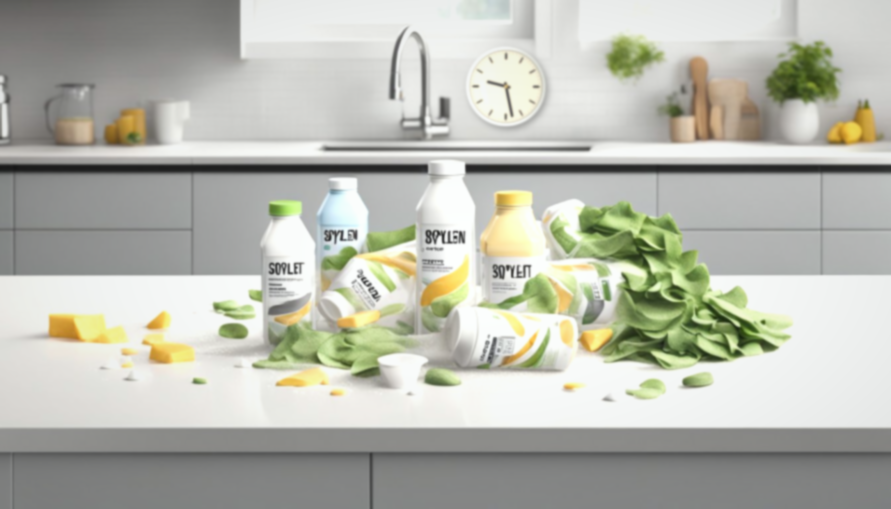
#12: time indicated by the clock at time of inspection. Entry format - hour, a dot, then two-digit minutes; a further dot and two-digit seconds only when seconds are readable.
9.28
